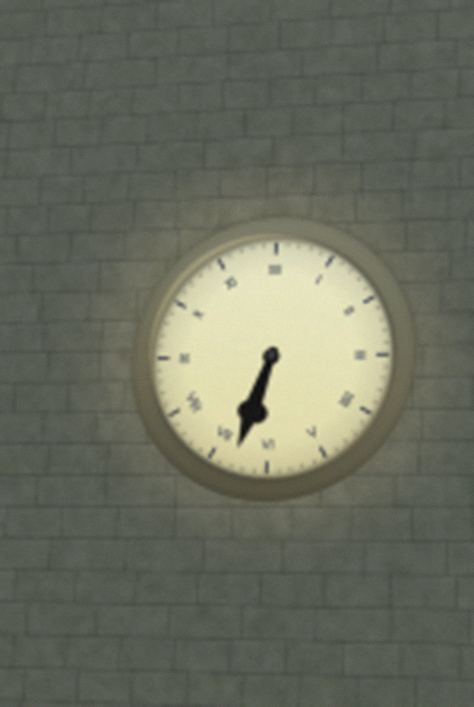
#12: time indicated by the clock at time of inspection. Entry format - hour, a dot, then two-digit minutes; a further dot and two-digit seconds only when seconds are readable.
6.33
